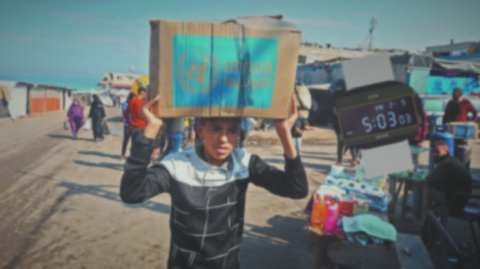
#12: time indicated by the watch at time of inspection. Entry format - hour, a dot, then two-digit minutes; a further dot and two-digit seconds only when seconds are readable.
5.03
